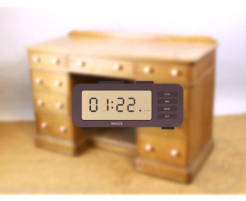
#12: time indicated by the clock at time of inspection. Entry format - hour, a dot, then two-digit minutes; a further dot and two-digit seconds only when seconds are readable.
1.22
